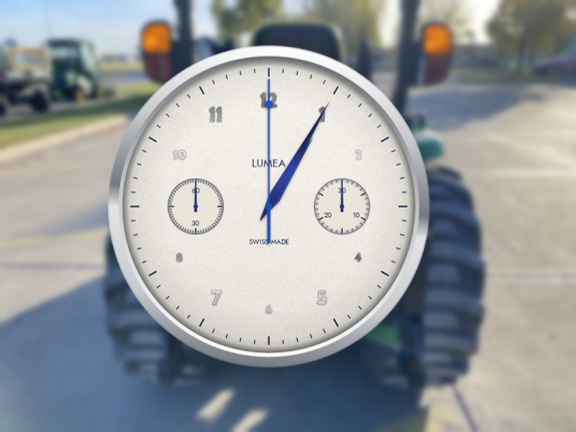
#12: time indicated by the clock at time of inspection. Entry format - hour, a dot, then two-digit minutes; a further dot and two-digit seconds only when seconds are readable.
1.05
